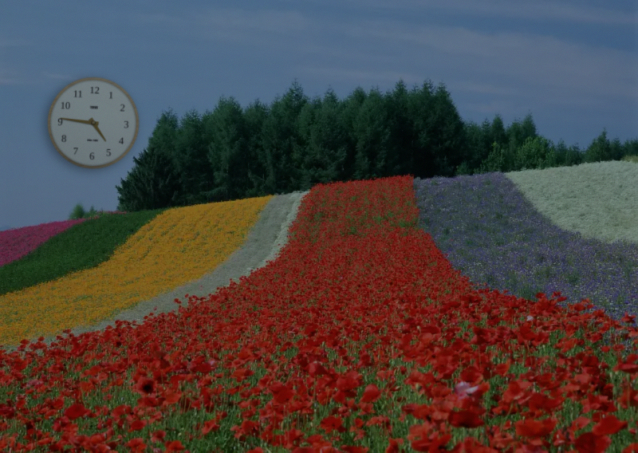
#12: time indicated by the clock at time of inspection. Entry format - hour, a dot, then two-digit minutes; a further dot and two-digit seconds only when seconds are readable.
4.46
